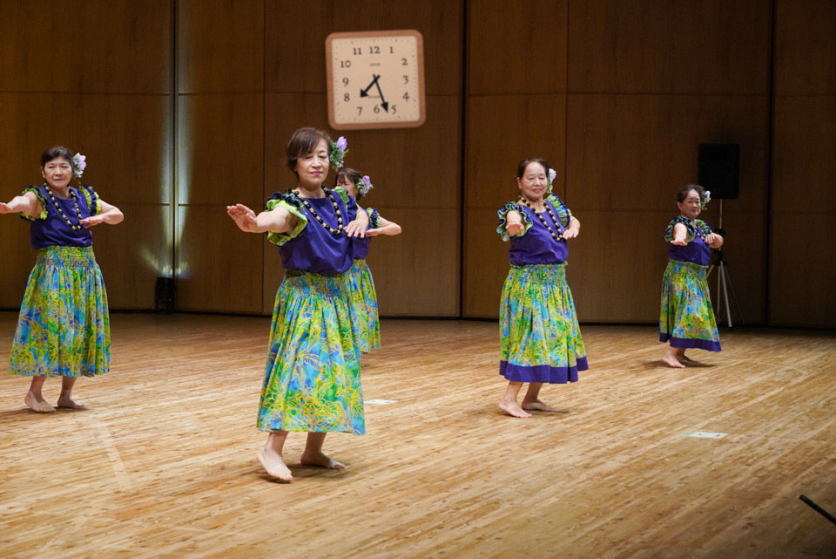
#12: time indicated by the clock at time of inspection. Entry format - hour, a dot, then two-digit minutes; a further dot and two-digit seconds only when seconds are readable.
7.27
